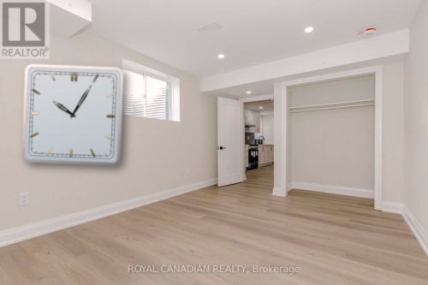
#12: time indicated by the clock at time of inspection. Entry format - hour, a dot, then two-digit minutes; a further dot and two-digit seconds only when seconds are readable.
10.05
